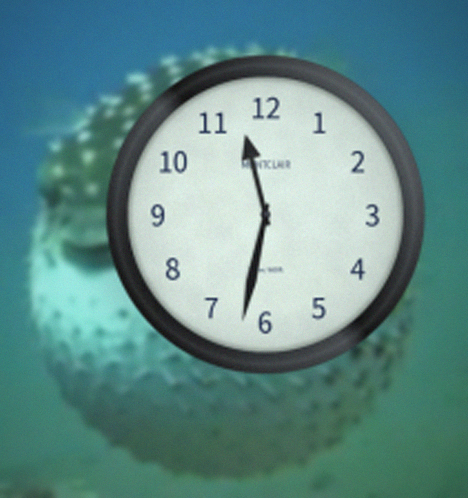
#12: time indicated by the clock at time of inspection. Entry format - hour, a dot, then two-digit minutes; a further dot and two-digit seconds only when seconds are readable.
11.32
